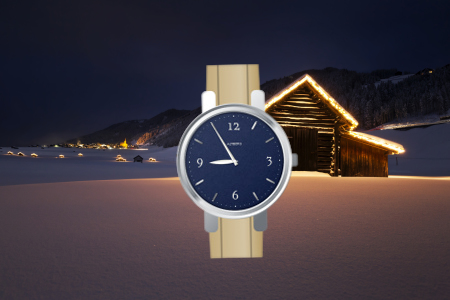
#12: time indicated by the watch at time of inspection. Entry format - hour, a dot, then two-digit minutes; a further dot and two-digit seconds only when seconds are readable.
8.55
